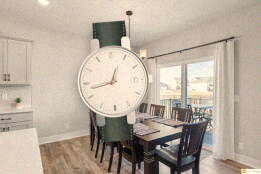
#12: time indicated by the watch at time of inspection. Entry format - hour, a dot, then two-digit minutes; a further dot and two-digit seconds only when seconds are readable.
12.43
